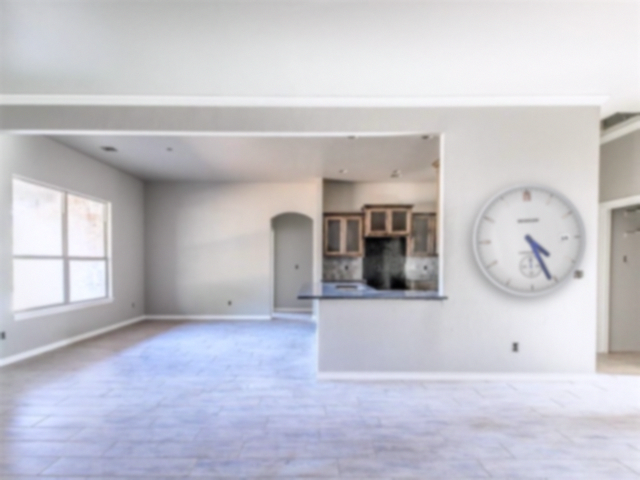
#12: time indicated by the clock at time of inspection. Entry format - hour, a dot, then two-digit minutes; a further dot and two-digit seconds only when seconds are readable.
4.26
